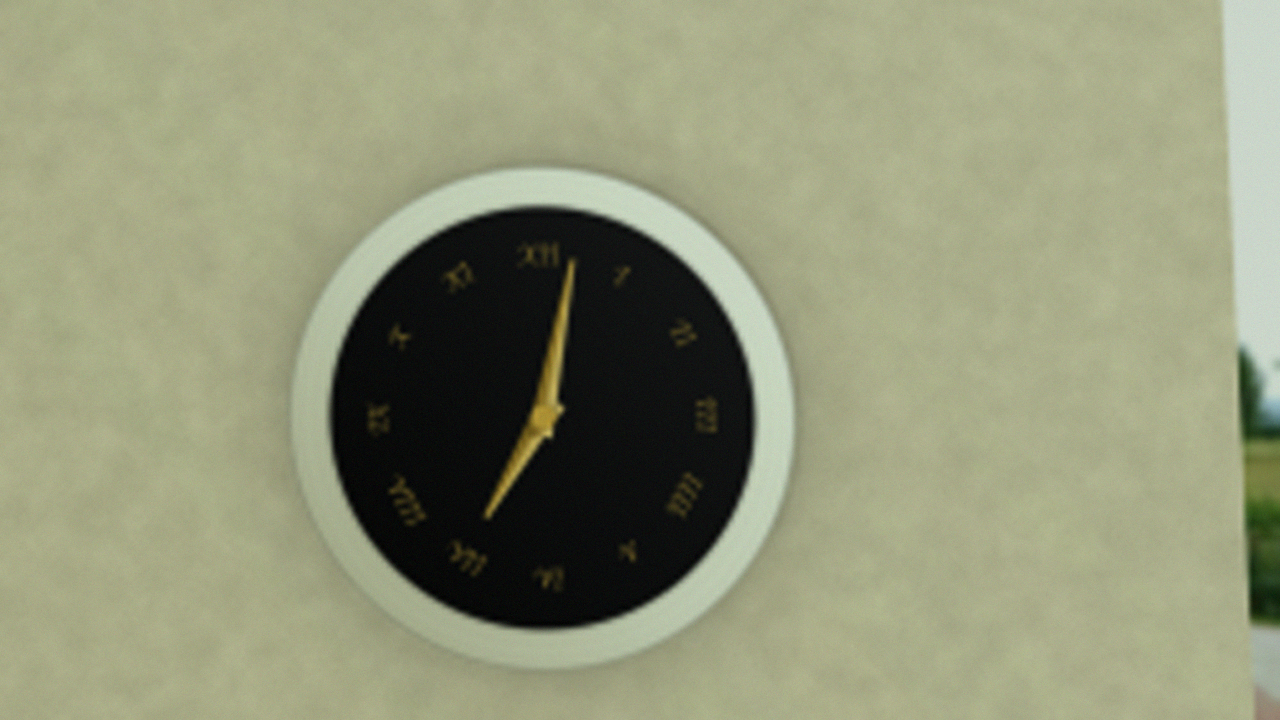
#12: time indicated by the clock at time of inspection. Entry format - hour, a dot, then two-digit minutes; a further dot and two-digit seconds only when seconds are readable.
7.02
